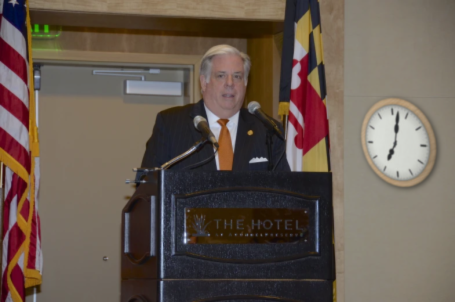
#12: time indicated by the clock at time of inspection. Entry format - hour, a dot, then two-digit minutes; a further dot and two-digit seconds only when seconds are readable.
7.02
